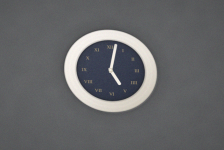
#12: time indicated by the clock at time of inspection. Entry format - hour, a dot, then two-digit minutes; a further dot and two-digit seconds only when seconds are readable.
5.02
